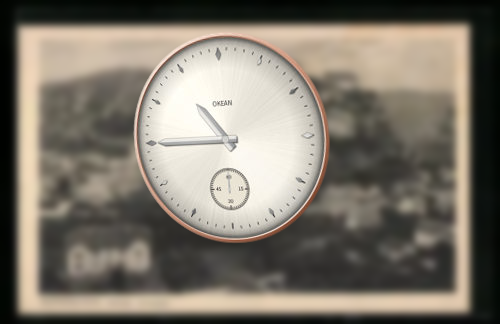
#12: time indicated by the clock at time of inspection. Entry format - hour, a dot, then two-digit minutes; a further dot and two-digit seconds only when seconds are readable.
10.45
